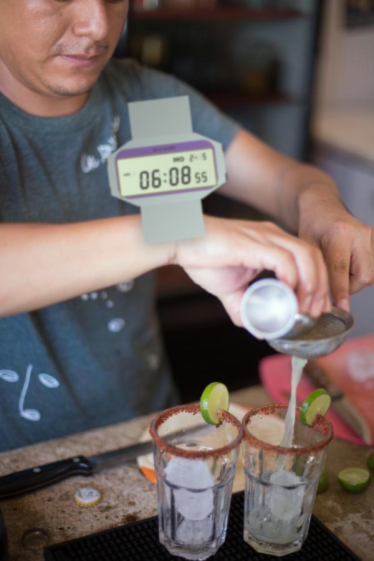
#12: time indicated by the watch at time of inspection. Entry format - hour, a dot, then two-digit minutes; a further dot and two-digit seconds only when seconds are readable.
6.08
